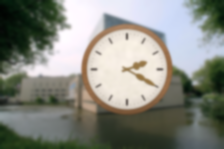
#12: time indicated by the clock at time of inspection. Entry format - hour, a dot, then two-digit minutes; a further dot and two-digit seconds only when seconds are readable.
2.20
